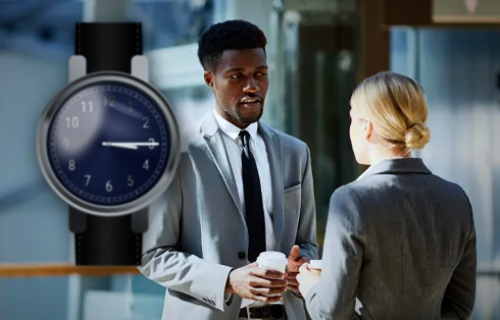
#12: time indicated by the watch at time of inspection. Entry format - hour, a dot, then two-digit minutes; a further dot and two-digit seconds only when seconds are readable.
3.15
